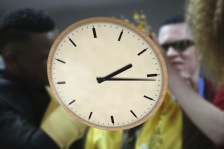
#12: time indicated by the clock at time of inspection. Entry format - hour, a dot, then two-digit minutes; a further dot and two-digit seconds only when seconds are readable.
2.16
